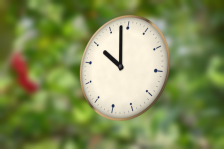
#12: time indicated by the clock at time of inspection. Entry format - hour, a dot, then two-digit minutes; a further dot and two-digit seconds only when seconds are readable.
9.58
